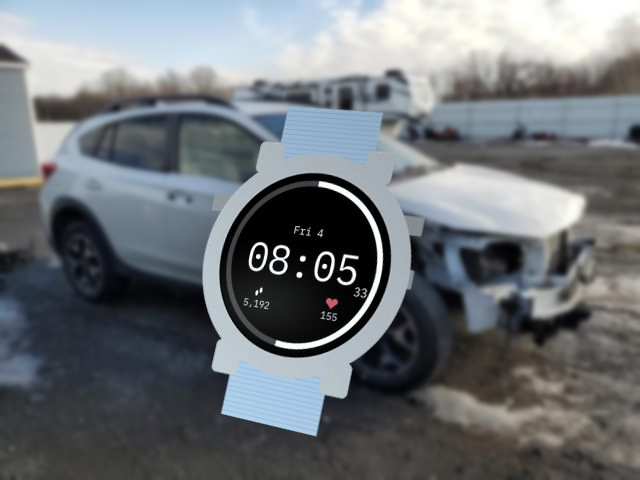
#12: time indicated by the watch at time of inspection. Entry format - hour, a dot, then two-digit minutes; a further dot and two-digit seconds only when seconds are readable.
8.05.33
